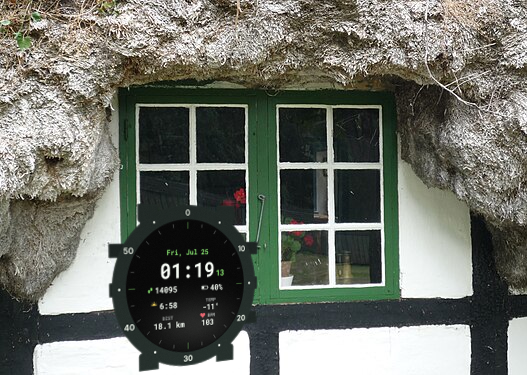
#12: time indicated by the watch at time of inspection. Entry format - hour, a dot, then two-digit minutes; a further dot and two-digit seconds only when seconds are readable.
1.19
